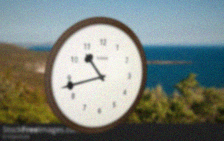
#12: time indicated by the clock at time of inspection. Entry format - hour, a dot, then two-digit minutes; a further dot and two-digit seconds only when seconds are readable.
10.43
